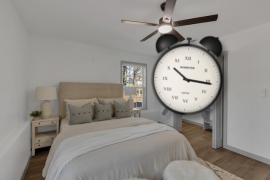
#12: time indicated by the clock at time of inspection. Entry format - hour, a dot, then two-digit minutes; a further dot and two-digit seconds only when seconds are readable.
10.16
